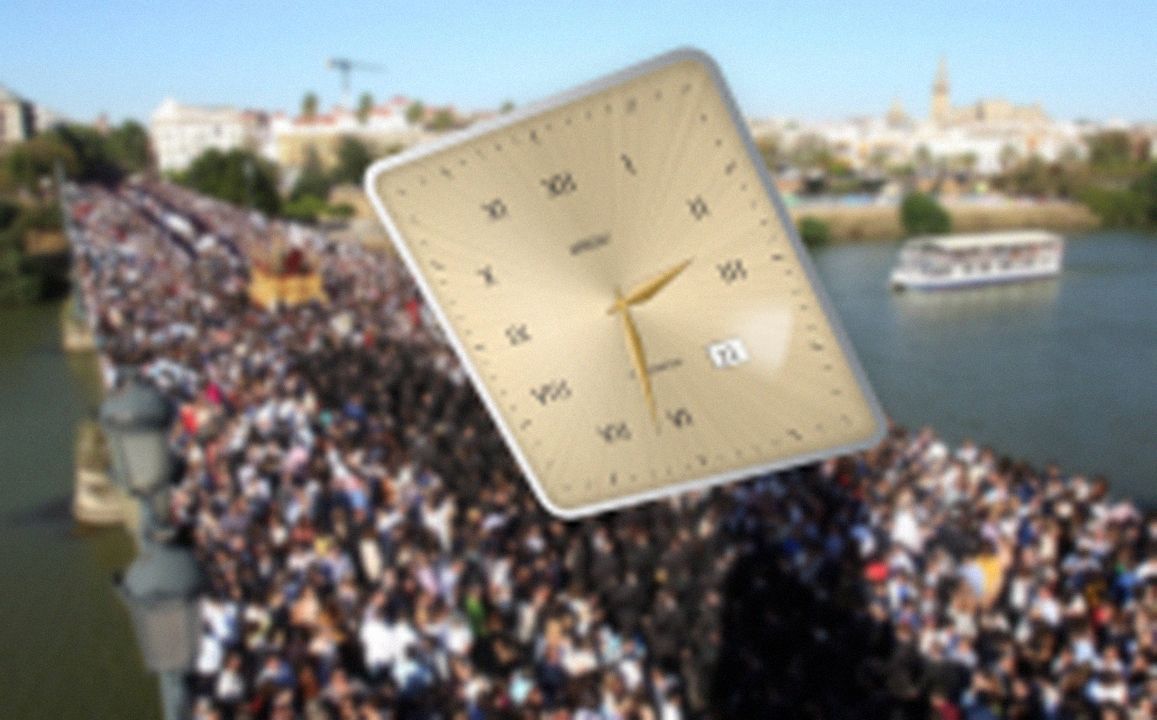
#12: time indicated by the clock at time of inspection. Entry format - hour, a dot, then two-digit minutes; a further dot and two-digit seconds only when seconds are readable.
2.32
